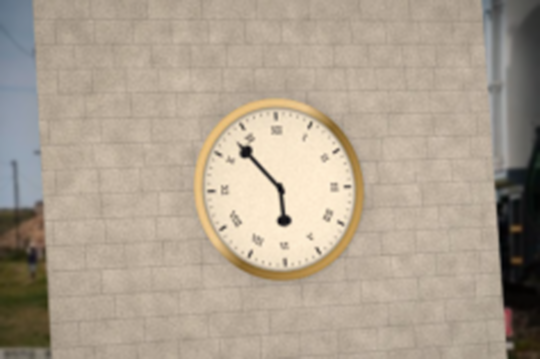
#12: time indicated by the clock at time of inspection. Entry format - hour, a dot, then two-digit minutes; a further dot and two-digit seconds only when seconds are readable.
5.53
